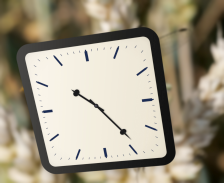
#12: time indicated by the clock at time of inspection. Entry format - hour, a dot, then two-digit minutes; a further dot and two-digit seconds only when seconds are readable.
10.24
